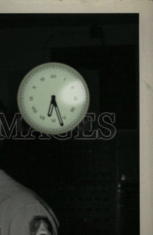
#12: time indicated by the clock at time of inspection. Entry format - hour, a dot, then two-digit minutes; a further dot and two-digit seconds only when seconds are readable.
6.27
